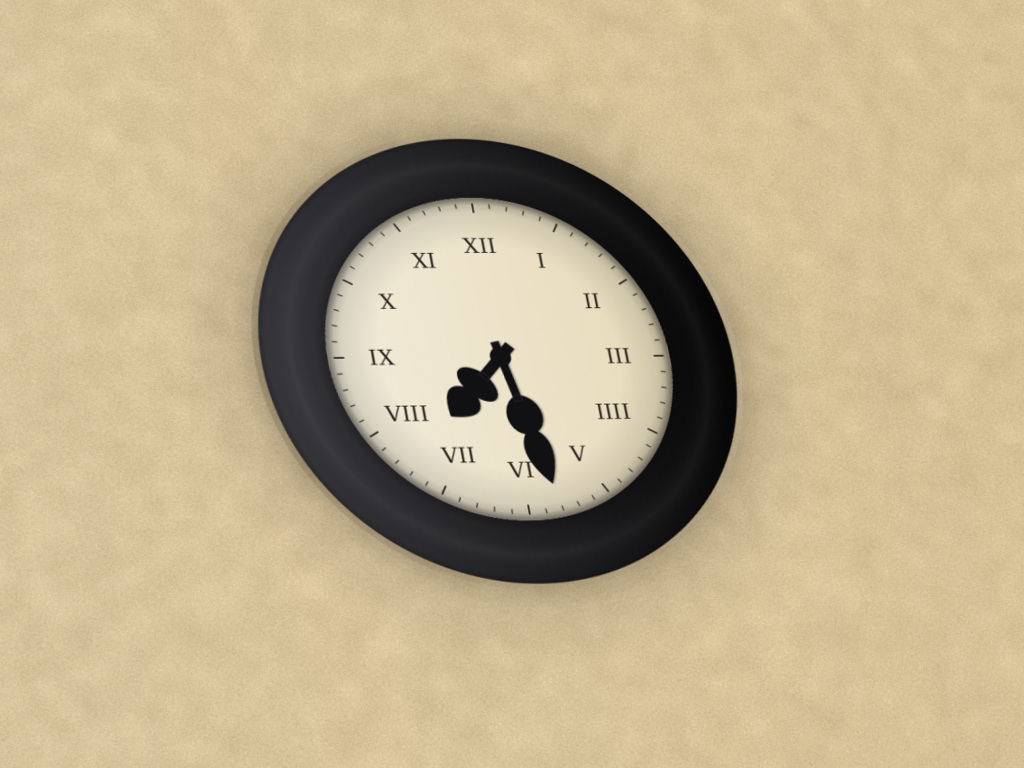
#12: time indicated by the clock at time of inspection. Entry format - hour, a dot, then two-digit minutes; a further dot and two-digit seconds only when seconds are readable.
7.28
